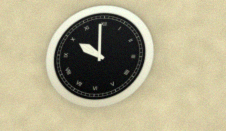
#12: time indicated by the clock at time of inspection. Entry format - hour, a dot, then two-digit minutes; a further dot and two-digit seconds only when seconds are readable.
9.59
